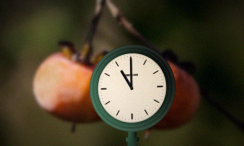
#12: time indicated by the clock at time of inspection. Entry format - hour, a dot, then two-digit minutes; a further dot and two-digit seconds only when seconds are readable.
11.00
